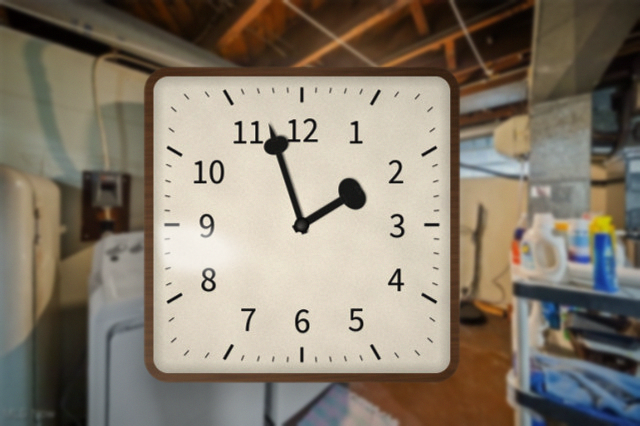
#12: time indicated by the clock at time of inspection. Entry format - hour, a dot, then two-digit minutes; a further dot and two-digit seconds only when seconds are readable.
1.57
